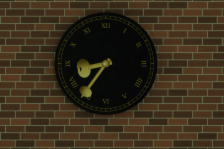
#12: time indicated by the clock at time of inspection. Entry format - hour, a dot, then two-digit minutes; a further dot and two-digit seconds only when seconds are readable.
8.36
